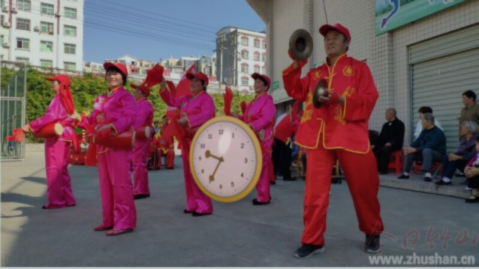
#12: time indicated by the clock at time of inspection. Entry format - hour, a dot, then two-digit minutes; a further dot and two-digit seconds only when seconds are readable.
9.35
